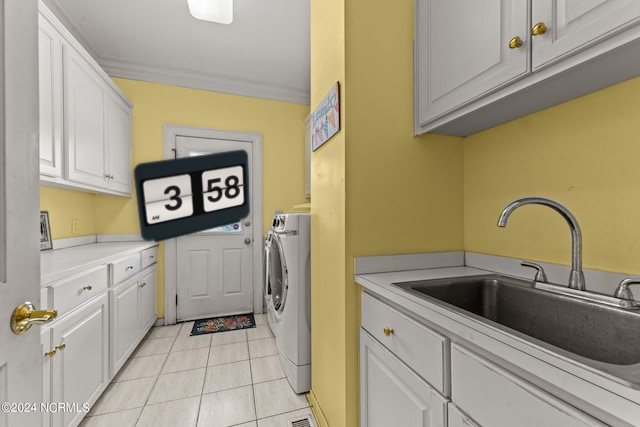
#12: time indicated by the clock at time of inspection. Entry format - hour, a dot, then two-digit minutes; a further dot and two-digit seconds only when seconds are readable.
3.58
